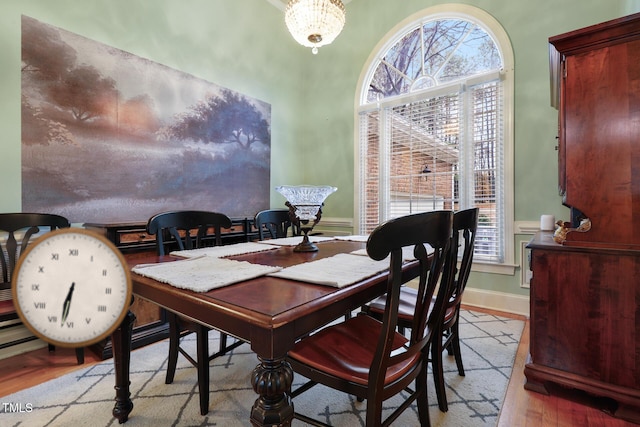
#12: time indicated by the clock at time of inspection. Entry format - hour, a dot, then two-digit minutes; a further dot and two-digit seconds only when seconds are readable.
6.32
